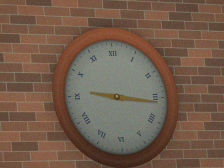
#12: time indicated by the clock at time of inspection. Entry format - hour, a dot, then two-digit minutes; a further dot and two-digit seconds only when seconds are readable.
9.16
